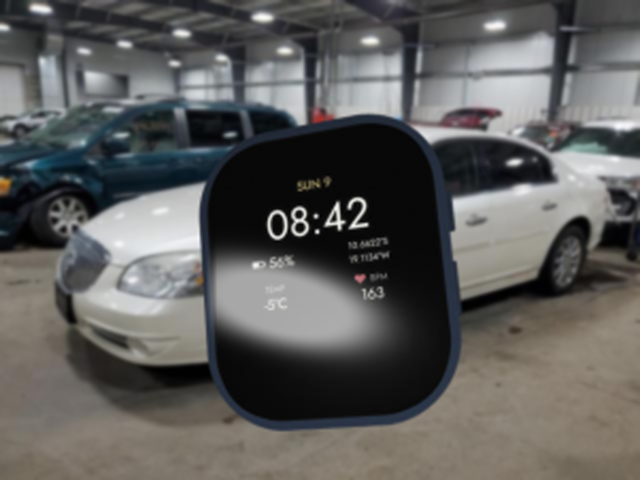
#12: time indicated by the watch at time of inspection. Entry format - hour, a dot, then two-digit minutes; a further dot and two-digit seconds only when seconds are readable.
8.42
